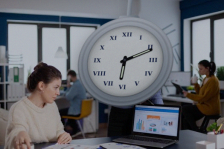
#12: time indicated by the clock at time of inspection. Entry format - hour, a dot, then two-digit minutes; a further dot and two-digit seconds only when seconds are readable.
6.11
